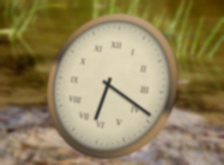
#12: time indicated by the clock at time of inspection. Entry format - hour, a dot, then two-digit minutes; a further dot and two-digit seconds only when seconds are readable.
6.19
